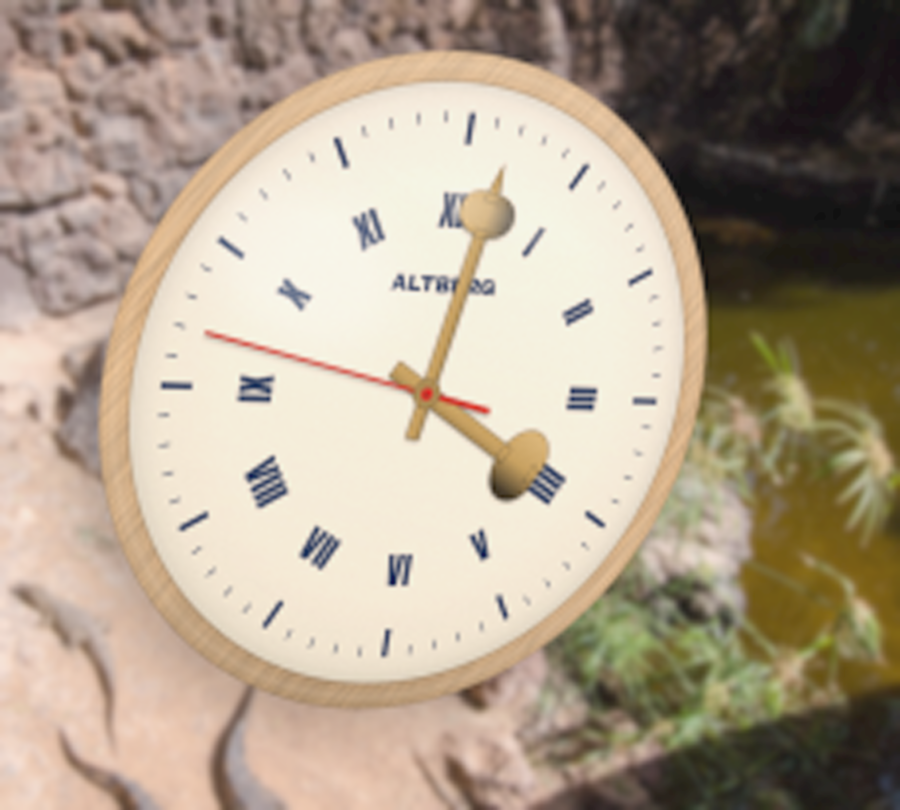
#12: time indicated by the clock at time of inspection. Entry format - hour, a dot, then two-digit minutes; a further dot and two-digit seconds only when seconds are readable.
4.01.47
